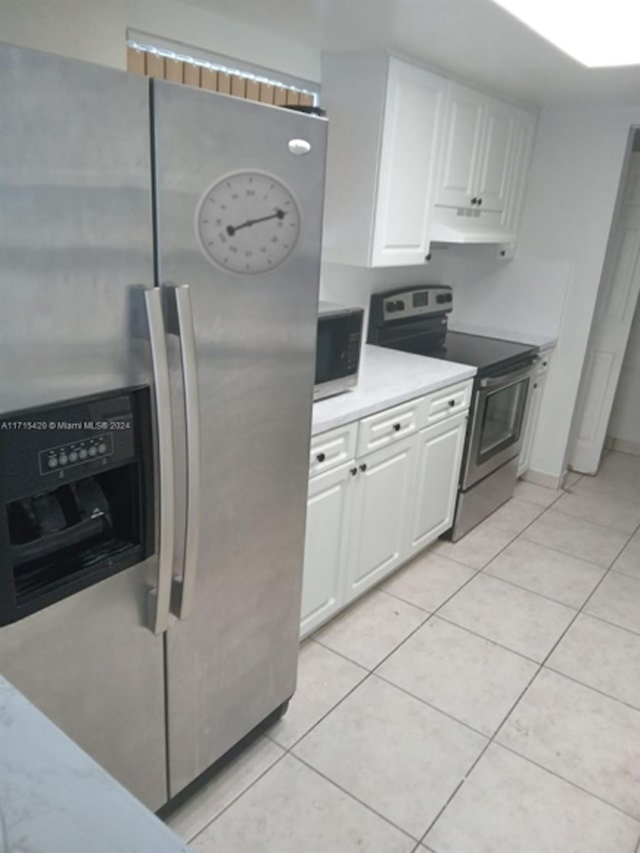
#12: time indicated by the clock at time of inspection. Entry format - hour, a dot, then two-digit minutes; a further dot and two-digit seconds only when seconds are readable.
8.12
